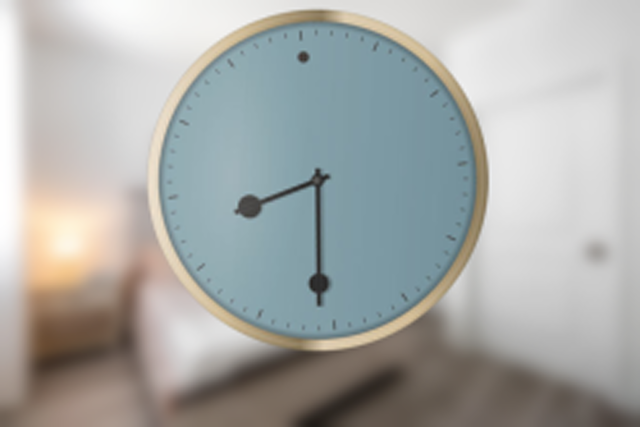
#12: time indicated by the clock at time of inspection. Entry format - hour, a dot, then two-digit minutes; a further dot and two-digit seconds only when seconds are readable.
8.31
